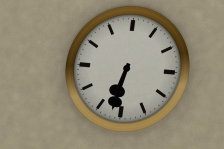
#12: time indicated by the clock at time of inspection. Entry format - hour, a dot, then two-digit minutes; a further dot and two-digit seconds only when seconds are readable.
6.32
